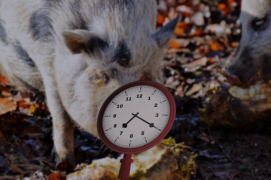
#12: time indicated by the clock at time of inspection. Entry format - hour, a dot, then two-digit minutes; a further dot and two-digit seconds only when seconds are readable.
7.20
